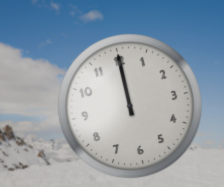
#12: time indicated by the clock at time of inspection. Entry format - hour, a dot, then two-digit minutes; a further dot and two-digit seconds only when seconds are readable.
12.00
